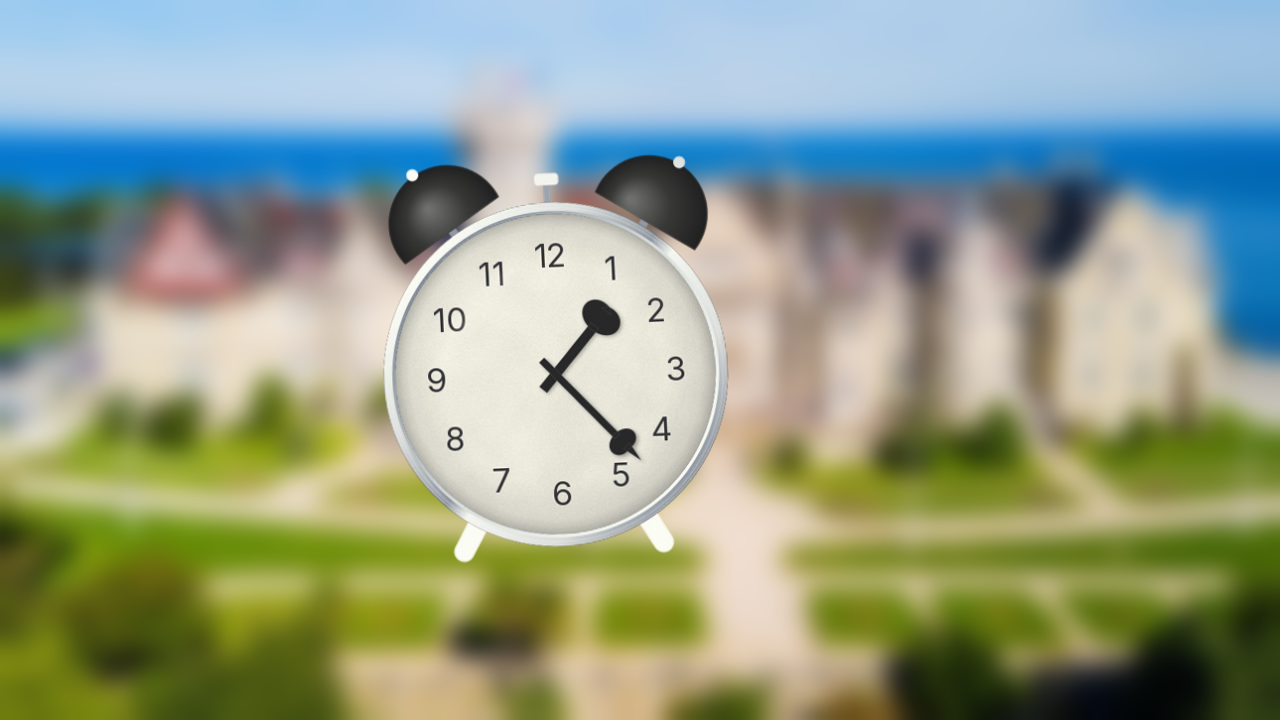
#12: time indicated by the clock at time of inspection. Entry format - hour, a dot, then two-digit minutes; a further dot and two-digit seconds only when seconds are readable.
1.23
